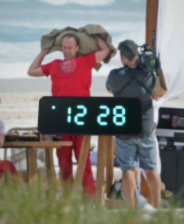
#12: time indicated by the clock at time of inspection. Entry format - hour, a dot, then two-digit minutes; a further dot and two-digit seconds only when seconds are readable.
12.28
